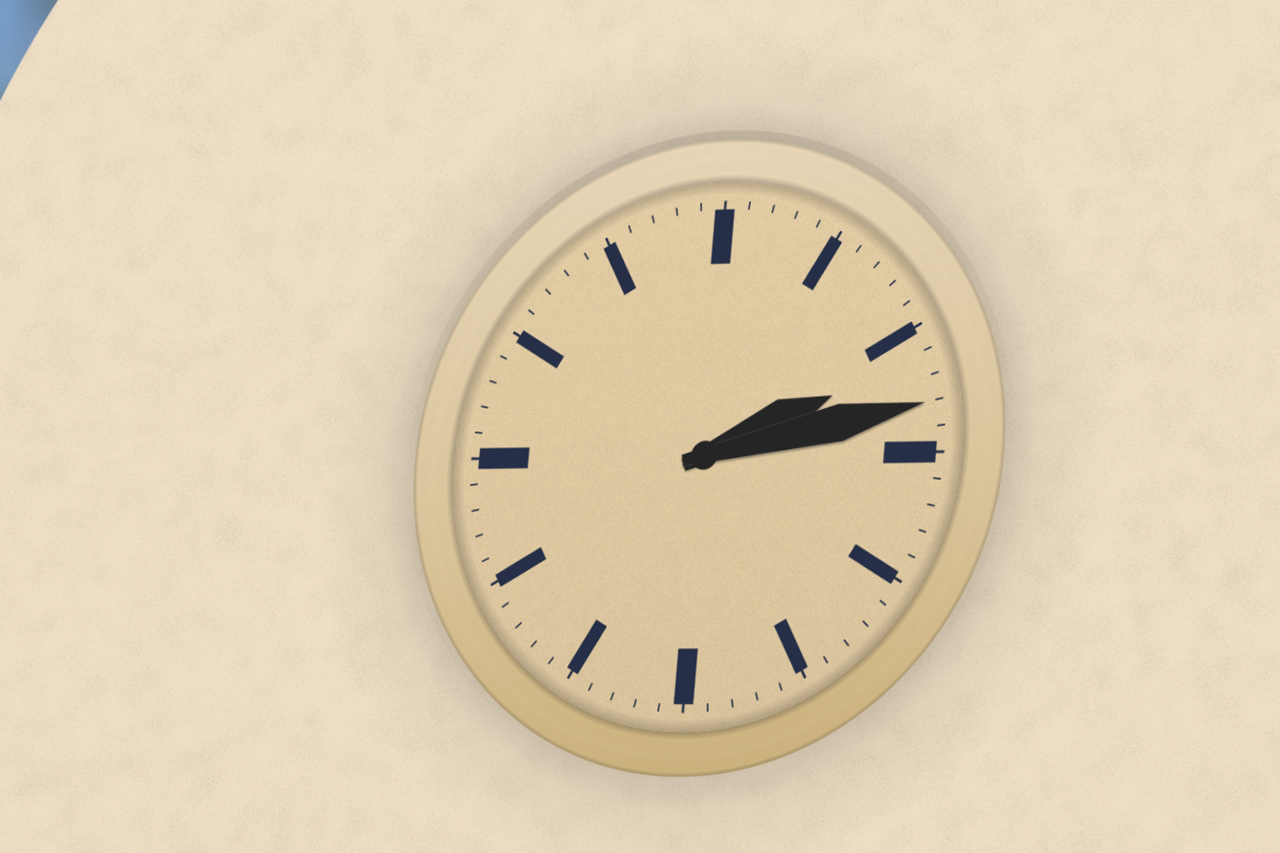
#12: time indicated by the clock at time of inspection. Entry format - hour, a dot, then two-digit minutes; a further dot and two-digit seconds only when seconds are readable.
2.13
